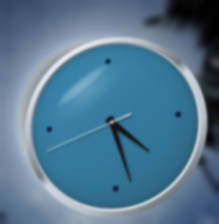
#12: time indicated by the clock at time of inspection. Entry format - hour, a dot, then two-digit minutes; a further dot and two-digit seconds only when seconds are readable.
4.27.42
